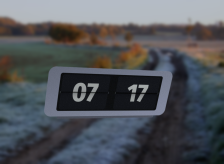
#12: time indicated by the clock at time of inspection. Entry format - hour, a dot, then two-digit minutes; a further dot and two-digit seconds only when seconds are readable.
7.17
